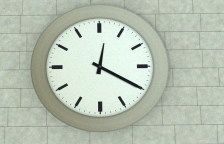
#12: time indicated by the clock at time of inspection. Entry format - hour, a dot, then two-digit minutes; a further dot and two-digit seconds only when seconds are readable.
12.20
